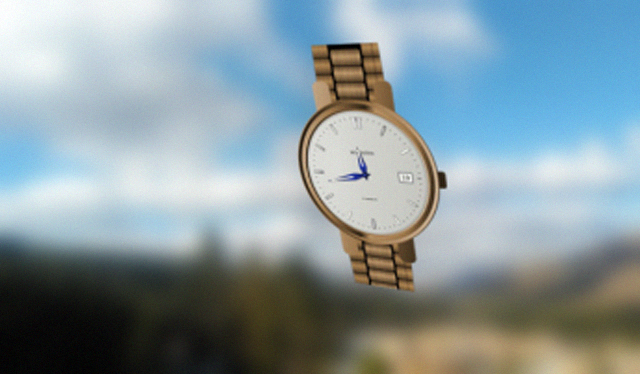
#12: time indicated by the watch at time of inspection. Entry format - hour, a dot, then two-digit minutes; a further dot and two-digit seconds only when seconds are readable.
11.43
